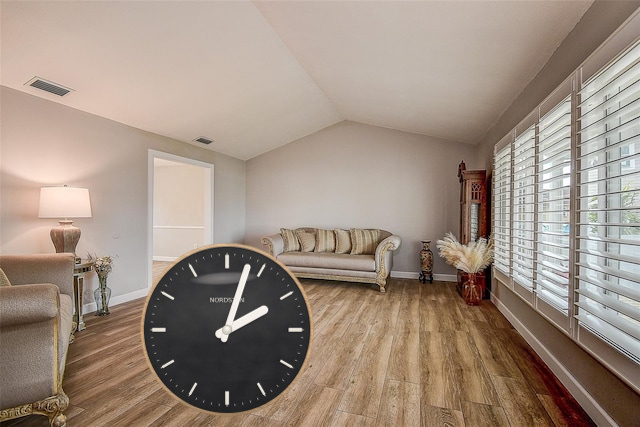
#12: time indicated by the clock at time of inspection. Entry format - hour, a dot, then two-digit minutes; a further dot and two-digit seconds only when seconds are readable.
2.03
